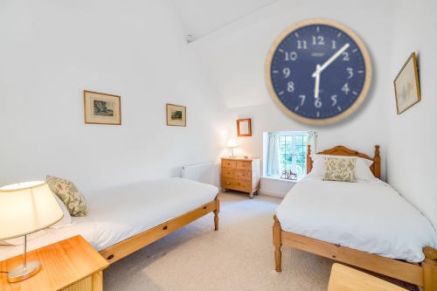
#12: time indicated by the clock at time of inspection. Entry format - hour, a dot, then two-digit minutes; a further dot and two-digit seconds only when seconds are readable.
6.08
